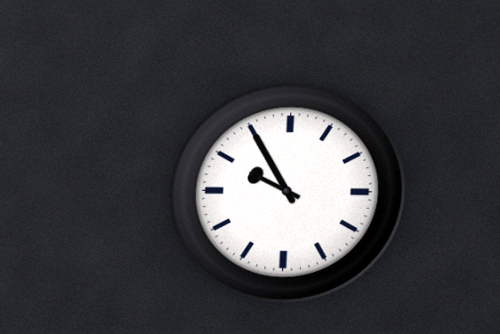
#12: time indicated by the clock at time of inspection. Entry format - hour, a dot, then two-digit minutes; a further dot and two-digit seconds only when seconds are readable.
9.55
